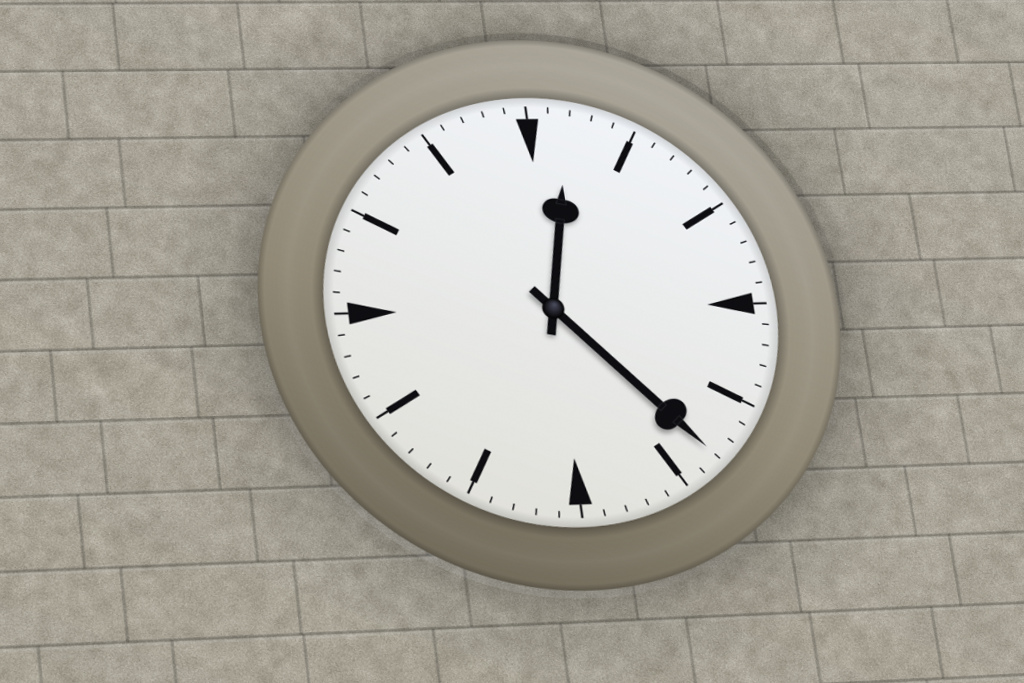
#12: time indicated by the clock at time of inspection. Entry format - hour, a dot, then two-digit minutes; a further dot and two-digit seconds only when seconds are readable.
12.23
